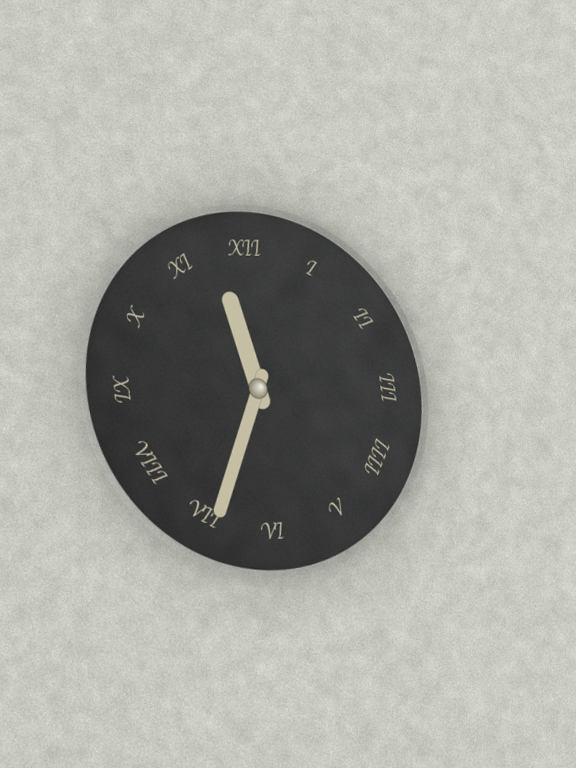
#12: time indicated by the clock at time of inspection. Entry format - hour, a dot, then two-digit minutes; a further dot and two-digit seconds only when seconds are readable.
11.34
